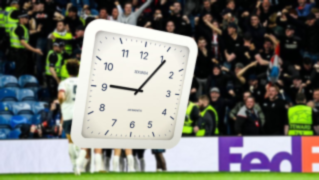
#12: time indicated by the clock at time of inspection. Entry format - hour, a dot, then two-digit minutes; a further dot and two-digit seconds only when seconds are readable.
9.06
